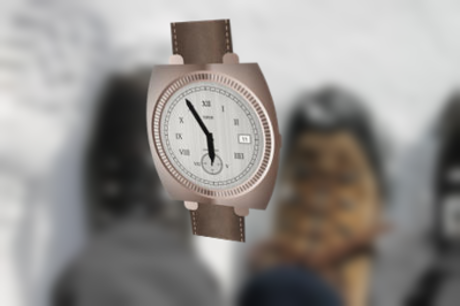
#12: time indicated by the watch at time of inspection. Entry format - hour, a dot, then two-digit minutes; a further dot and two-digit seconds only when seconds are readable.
5.55
